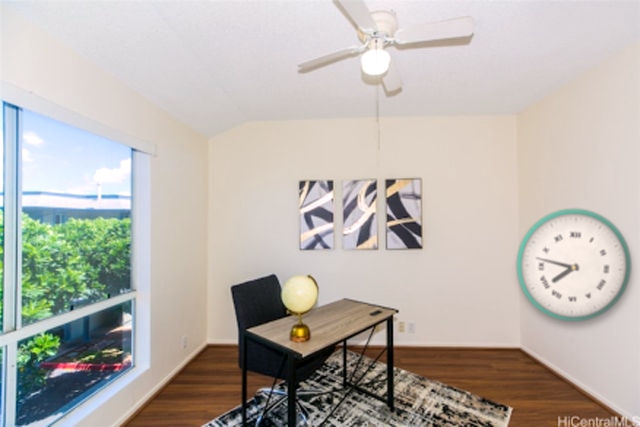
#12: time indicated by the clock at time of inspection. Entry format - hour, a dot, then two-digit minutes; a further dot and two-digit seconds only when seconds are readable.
7.47
